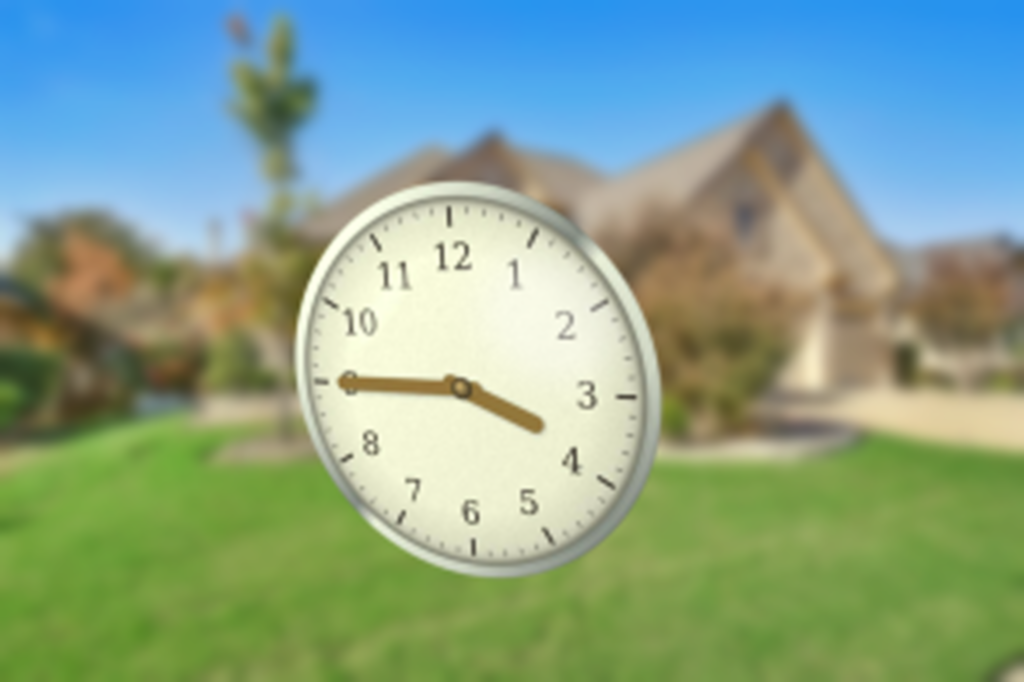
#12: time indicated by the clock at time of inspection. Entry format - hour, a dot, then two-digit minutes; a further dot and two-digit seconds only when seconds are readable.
3.45
